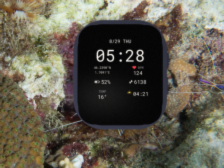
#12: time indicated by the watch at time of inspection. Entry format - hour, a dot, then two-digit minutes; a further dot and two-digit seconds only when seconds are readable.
5.28
